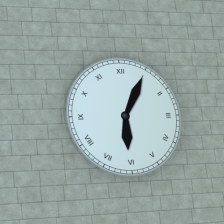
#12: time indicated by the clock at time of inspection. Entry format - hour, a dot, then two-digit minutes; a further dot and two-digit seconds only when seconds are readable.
6.05
